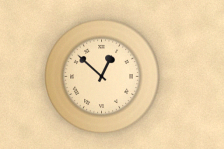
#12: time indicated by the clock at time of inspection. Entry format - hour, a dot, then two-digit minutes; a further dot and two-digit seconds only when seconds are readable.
12.52
